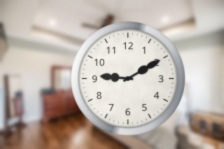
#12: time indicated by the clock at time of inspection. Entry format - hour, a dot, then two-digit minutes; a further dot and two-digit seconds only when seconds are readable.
9.10
